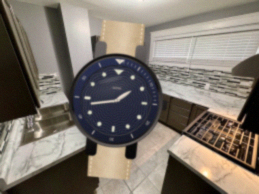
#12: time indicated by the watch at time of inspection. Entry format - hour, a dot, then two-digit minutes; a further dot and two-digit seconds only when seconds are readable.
1.43
